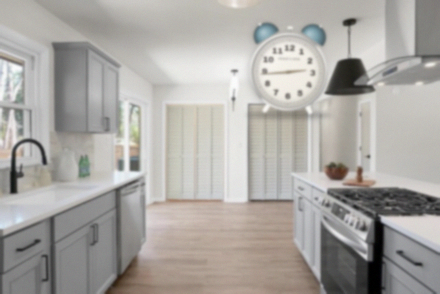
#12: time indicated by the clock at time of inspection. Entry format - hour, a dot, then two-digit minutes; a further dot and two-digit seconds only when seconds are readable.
2.44
